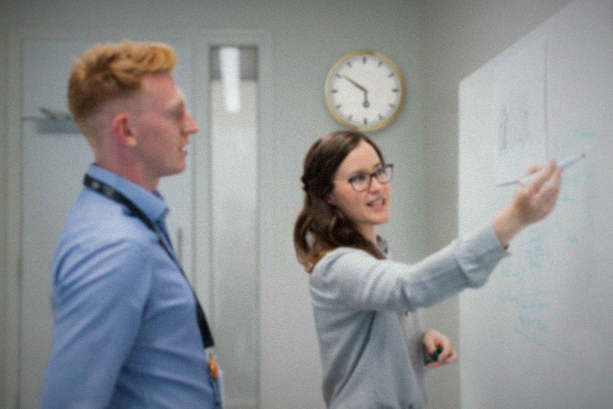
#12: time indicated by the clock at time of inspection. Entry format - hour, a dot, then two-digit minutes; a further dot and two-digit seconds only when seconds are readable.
5.51
